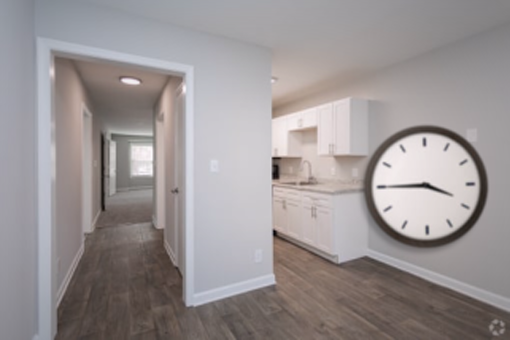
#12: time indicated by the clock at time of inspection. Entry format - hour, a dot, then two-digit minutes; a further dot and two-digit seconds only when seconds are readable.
3.45
